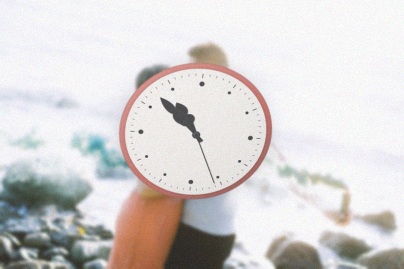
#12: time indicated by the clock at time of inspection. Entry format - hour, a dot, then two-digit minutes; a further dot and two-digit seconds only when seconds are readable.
10.52.26
